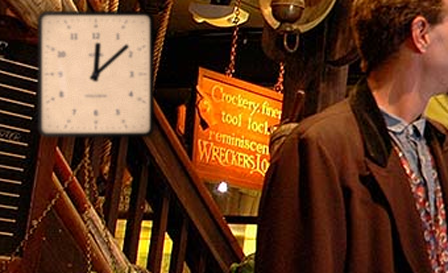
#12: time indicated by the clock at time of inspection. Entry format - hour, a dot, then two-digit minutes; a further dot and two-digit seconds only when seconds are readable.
12.08
